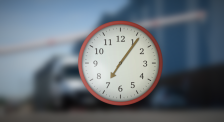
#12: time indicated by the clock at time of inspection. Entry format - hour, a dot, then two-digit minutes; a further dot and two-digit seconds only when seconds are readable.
7.06
